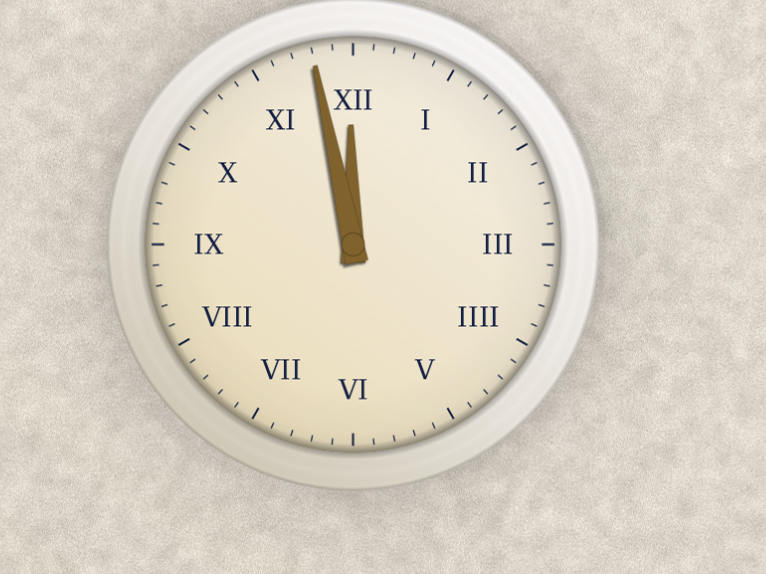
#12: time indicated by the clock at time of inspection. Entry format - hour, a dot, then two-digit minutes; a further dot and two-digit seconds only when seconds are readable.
11.58
